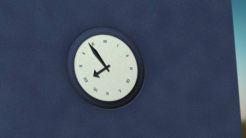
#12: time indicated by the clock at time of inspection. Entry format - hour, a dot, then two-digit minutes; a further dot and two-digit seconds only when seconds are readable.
7.54
